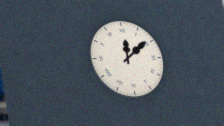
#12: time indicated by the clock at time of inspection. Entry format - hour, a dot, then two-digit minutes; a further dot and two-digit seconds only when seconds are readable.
12.09
